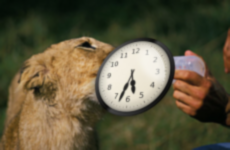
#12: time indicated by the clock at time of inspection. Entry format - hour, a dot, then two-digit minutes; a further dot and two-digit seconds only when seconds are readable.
5.33
